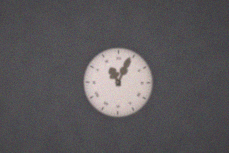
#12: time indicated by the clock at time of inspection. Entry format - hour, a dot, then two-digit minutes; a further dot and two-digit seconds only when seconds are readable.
11.04
